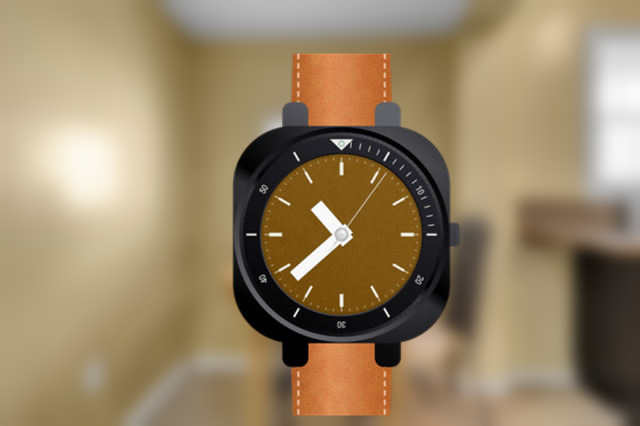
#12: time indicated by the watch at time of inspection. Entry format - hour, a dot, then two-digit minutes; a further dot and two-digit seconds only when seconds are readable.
10.38.06
